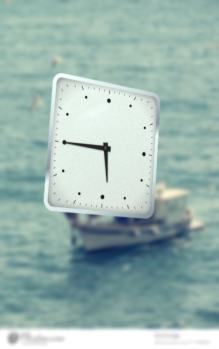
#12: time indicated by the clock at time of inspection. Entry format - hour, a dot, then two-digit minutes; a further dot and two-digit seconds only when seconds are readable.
5.45
